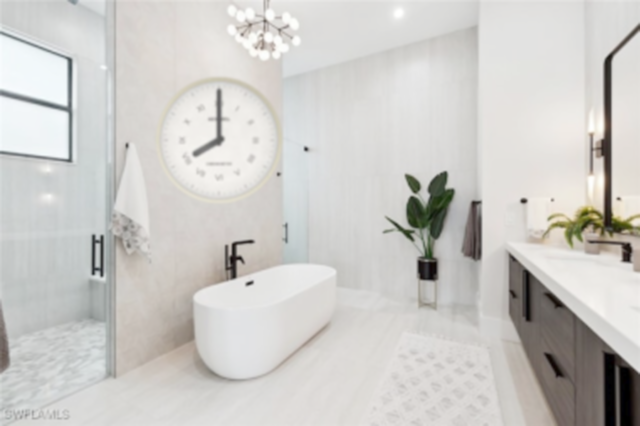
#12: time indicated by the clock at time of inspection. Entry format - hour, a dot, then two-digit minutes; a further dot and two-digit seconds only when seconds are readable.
8.00
